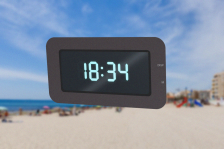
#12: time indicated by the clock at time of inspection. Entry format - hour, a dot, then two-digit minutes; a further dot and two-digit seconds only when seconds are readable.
18.34
